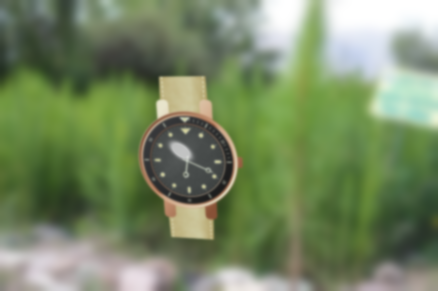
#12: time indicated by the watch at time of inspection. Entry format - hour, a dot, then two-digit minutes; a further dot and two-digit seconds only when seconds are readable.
6.19
